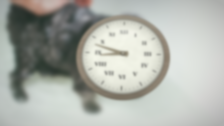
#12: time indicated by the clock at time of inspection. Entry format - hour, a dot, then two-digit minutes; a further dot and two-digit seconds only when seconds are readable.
8.48
